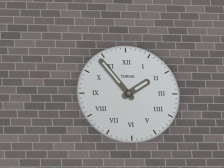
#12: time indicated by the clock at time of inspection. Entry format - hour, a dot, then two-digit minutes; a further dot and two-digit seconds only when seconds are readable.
1.54
